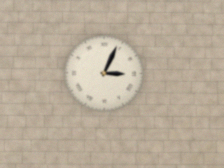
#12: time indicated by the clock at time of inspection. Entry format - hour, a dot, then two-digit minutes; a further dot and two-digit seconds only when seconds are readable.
3.04
